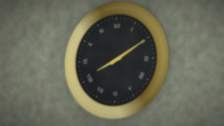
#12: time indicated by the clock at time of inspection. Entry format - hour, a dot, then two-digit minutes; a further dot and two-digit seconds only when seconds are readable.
8.10
